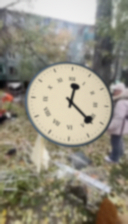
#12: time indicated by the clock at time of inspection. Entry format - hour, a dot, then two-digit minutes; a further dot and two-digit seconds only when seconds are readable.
12.22
